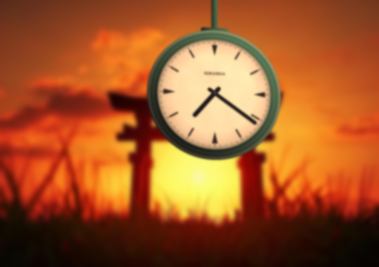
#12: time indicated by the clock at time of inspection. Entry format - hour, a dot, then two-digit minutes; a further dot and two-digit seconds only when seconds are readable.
7.21
